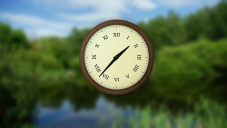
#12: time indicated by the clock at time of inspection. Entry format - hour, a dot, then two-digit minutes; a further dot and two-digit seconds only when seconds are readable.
1.37
